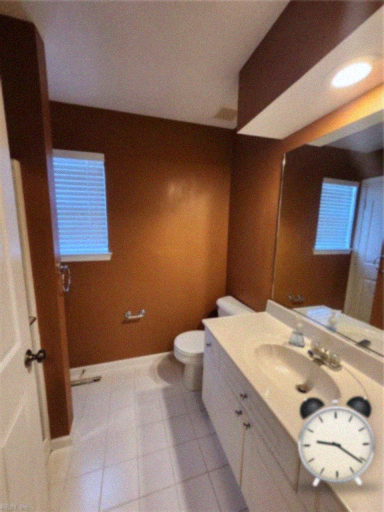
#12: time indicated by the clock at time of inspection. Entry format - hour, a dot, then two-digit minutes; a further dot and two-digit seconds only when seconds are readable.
9.21
